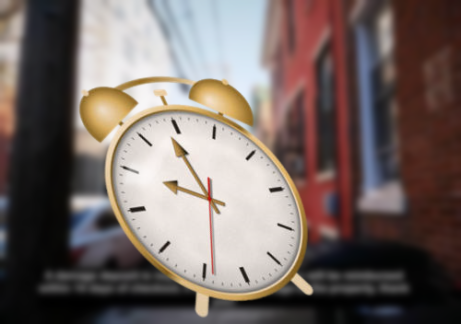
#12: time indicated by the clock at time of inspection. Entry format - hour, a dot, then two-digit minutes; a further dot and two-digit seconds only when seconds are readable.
9.58.34
